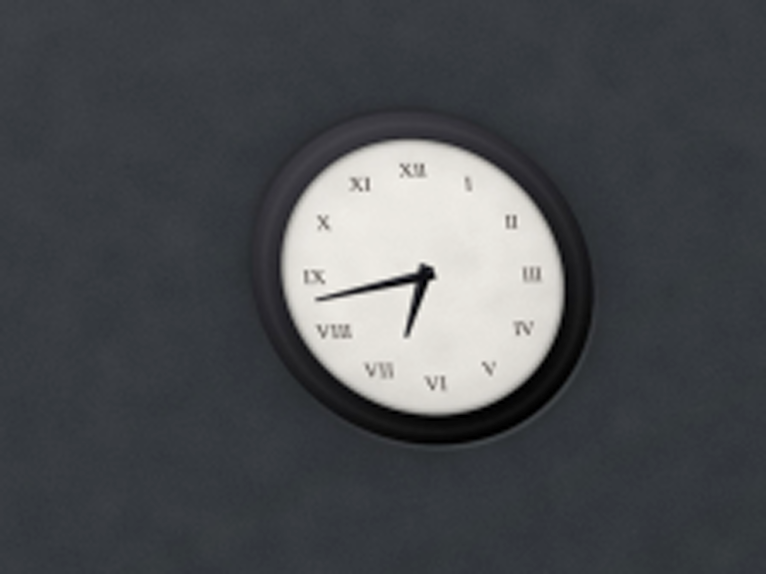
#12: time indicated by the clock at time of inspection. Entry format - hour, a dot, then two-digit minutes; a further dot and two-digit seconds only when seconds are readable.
6.43
